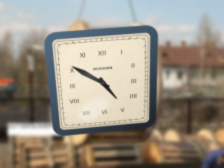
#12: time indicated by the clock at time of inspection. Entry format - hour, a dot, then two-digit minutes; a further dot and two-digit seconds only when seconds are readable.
4.51
